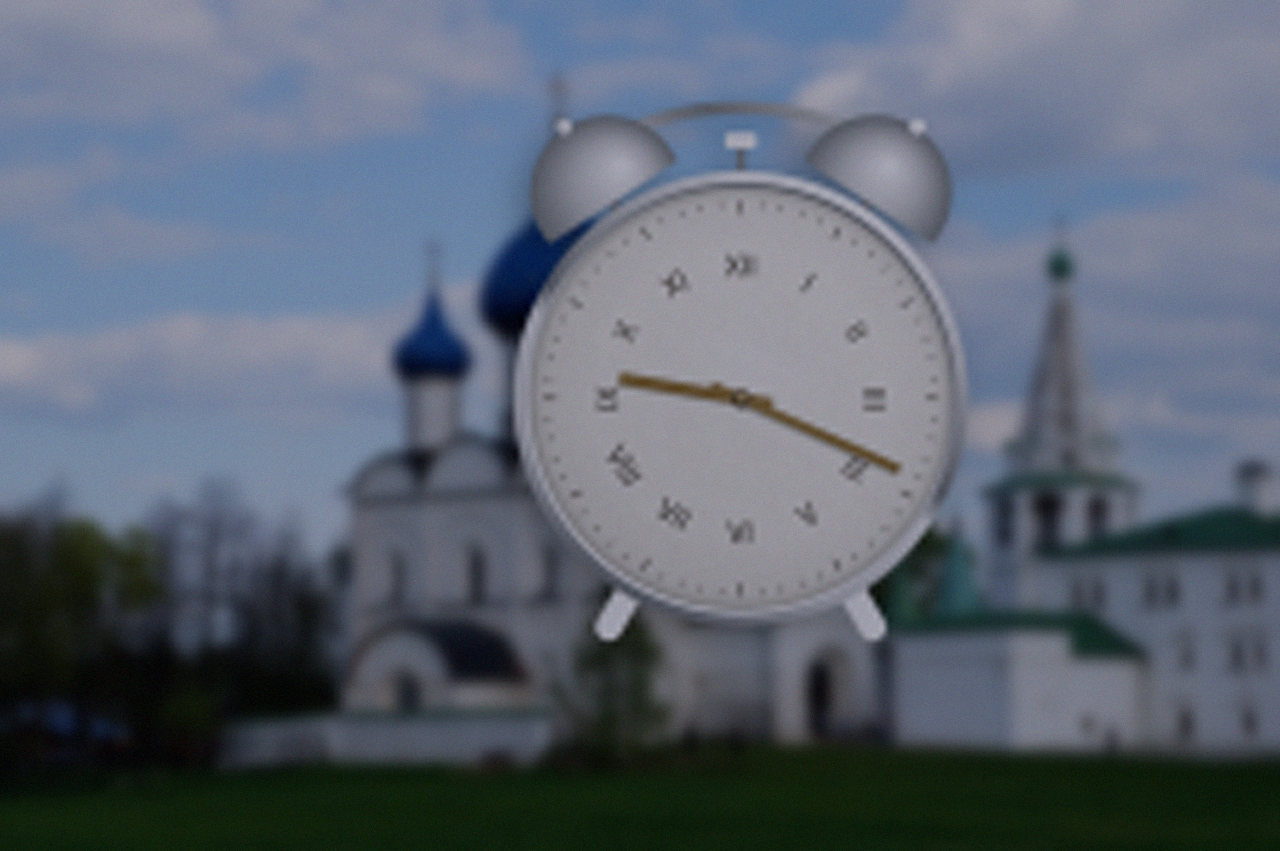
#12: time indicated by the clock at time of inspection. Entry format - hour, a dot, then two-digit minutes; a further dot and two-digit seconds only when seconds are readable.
9.19
